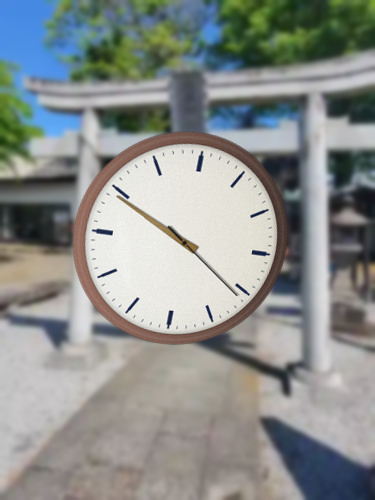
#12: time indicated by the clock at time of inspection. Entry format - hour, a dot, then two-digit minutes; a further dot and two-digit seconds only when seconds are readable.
9.49.21
